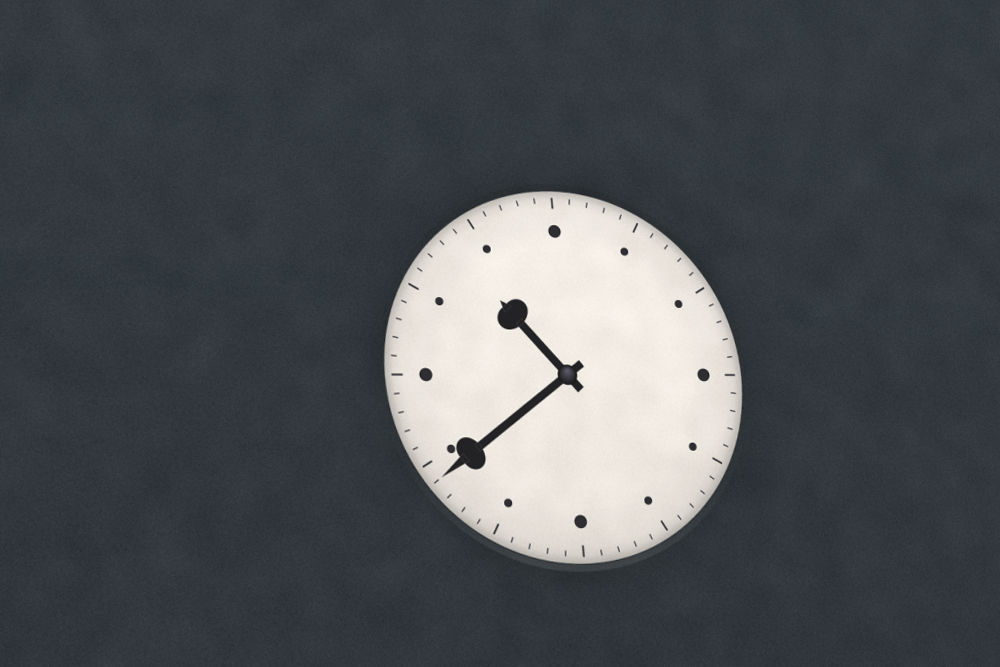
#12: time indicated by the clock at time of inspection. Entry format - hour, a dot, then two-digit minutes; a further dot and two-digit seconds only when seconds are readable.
10.39
